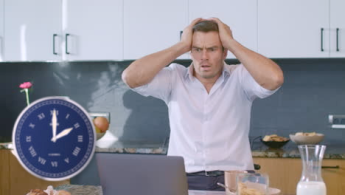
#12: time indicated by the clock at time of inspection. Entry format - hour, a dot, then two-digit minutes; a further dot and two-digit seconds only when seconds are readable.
2.00
